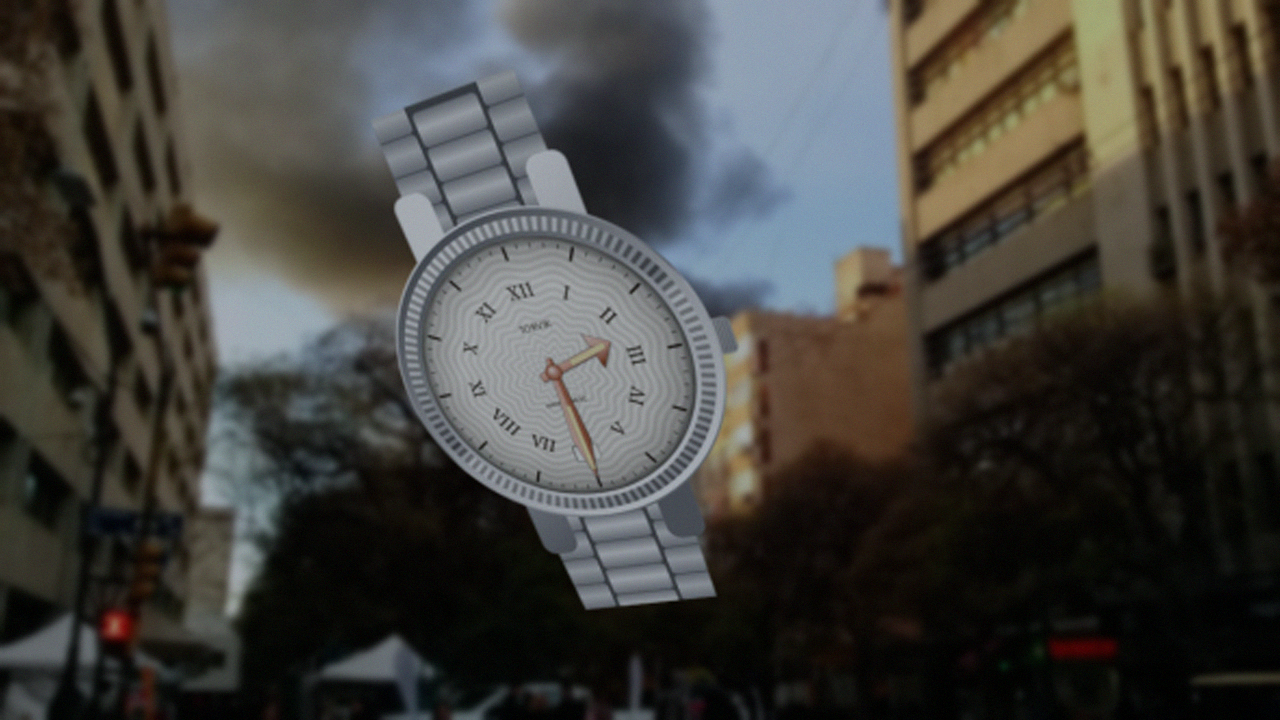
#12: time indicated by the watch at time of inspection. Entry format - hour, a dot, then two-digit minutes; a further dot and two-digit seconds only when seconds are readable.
2.30
